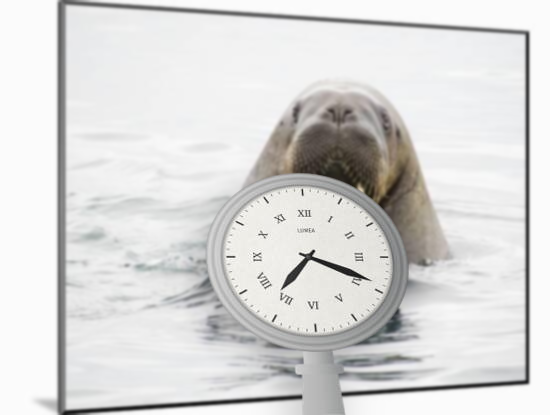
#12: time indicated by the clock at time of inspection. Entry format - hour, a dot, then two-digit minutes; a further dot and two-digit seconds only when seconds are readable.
7.19
